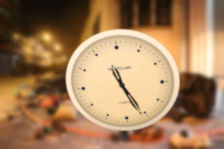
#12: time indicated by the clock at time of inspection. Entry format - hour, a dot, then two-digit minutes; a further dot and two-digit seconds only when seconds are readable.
11.26
